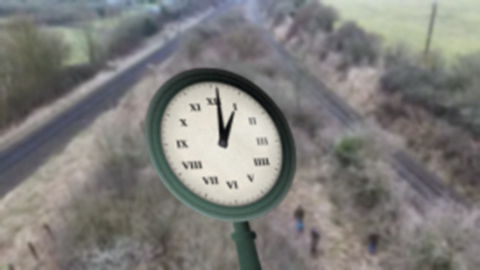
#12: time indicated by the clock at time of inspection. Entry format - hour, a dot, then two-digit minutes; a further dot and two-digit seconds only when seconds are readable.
1.01
